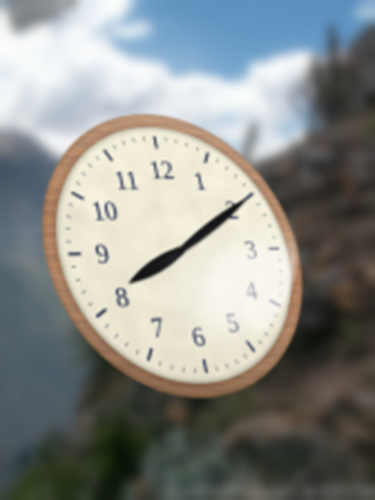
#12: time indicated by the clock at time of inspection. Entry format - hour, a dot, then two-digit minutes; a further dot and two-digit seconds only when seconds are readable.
8.10
